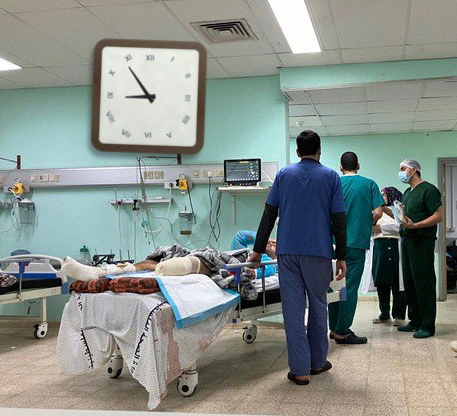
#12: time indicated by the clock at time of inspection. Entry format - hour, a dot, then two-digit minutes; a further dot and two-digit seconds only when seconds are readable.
8.54
